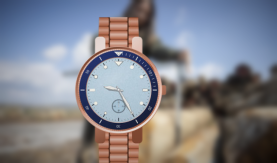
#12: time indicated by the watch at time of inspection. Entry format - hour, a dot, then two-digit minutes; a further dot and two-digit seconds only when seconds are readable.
9.25
